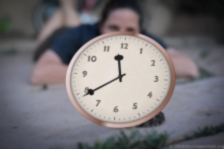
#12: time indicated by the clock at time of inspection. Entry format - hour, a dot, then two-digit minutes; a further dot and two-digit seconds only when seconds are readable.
11.39
